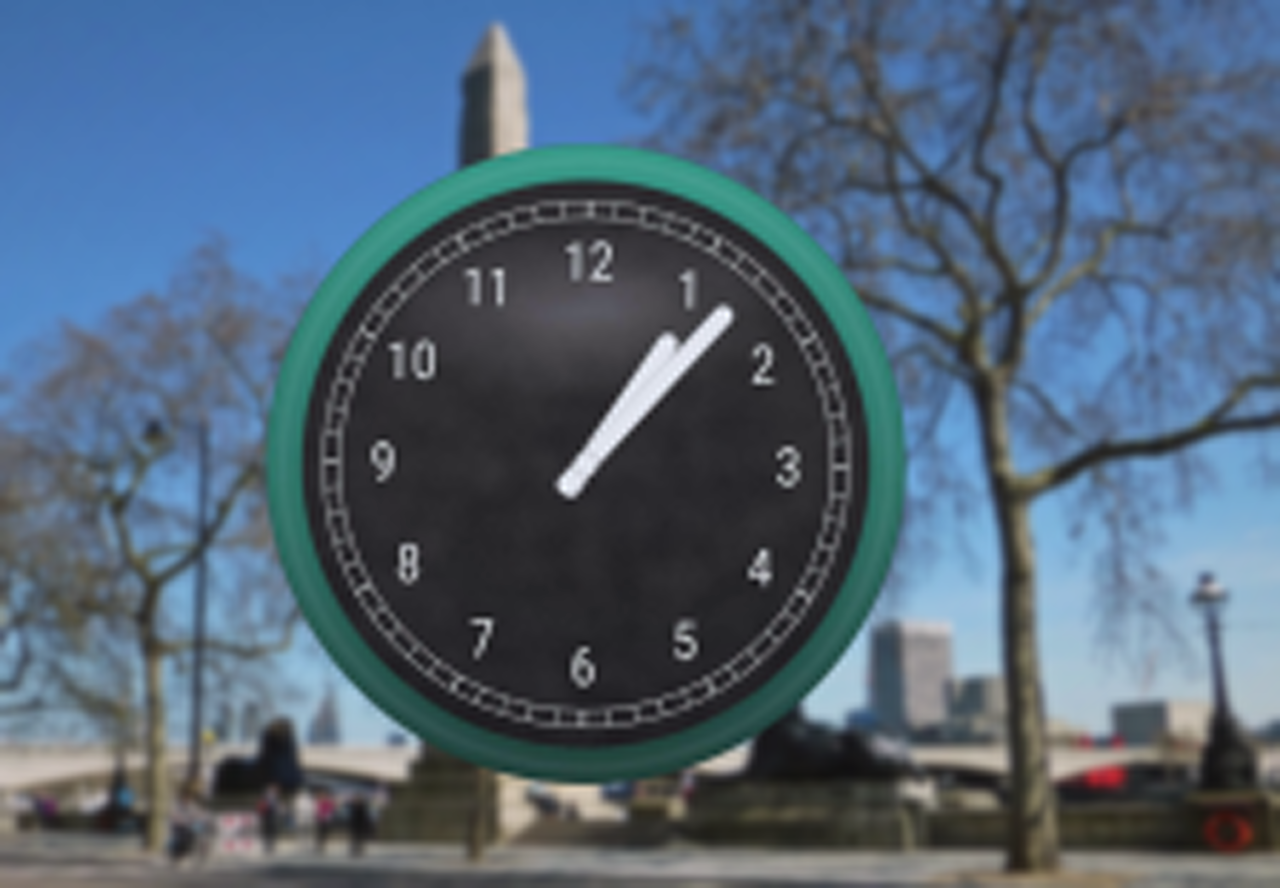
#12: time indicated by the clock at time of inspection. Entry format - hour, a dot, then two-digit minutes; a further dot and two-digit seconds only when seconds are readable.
1.07
